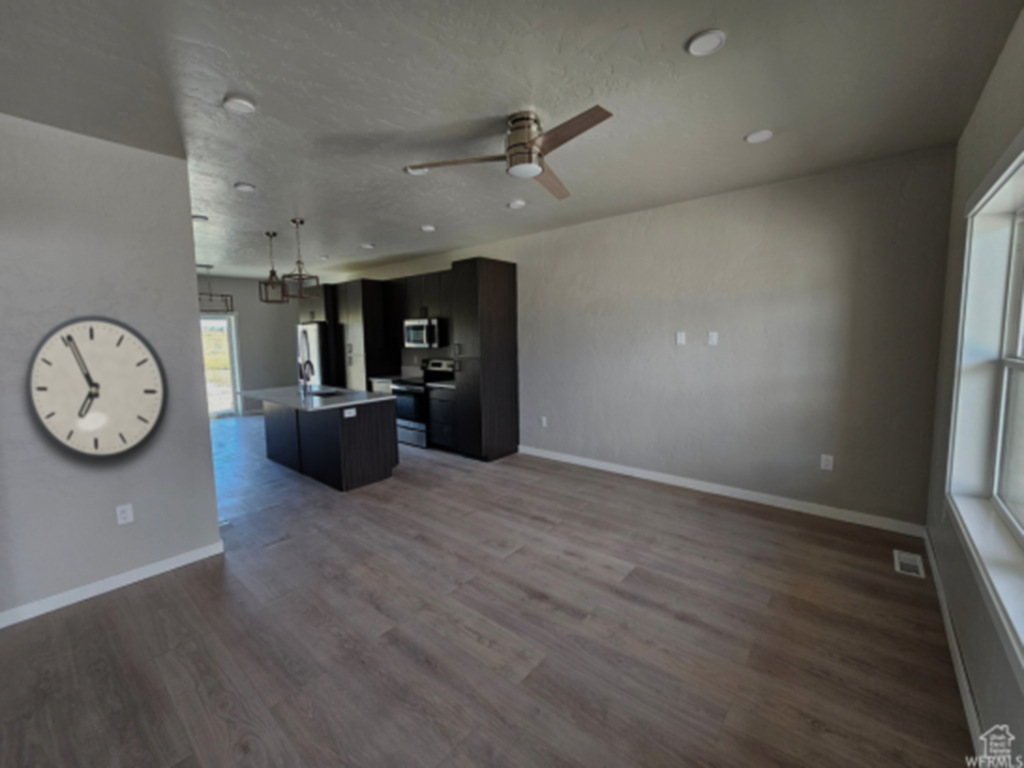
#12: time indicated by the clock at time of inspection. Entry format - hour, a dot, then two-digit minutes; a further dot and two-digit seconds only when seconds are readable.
6.56
